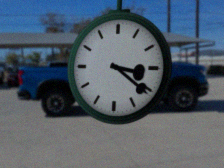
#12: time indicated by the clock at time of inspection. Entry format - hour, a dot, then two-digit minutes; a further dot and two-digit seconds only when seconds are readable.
3.21
